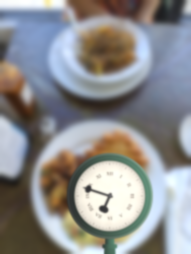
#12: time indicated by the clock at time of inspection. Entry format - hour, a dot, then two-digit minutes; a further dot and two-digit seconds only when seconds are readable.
6.48
